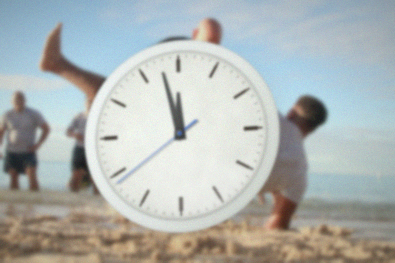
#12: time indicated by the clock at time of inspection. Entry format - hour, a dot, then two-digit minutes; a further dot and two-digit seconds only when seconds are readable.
11.57.39
